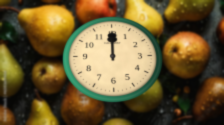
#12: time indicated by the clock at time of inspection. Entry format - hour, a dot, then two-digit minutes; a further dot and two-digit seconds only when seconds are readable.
12.00
